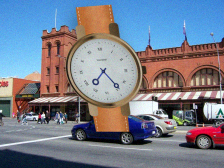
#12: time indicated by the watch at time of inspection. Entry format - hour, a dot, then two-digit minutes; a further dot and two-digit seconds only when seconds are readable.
7.24
